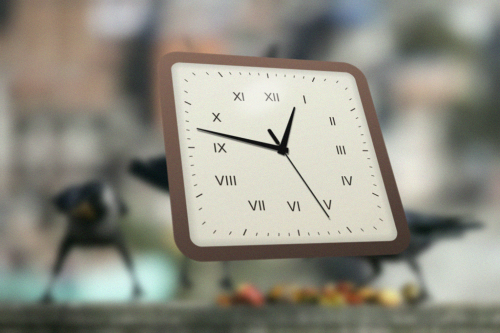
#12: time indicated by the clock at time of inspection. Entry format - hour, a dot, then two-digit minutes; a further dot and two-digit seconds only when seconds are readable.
12.47.26
